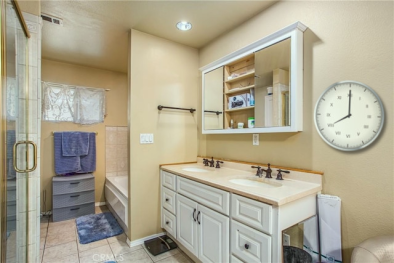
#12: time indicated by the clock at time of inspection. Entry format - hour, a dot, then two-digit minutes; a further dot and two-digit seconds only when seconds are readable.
8.00
